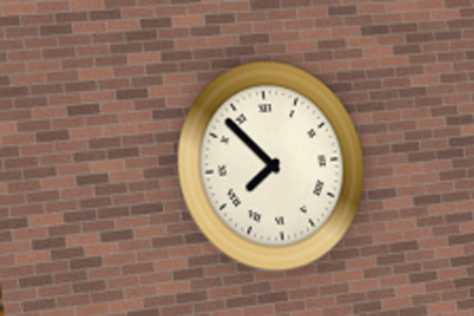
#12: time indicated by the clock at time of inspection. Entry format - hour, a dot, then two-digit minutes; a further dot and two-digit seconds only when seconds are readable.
7.53
